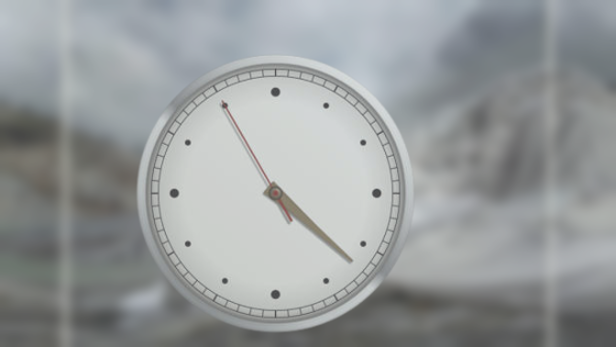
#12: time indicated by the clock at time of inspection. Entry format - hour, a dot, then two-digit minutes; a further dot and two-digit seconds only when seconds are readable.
4.21.55
